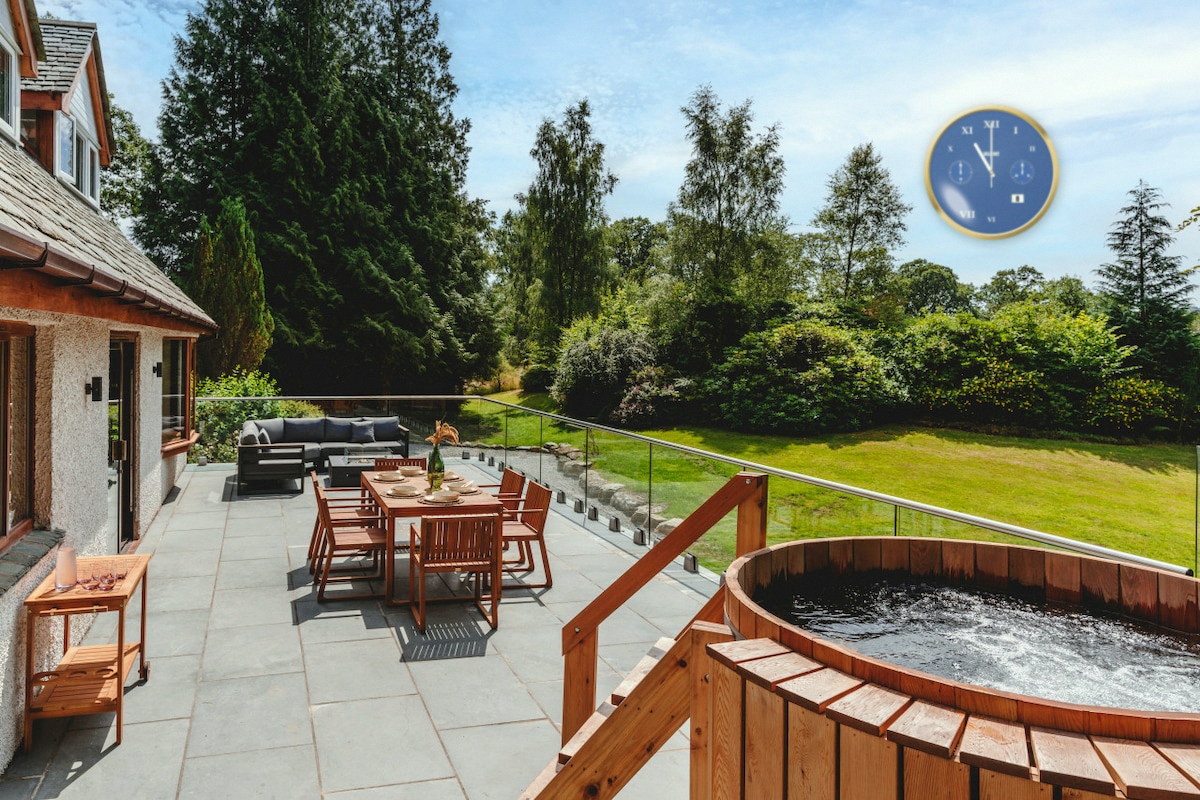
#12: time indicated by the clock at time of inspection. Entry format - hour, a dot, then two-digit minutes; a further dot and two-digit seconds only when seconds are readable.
11.00
